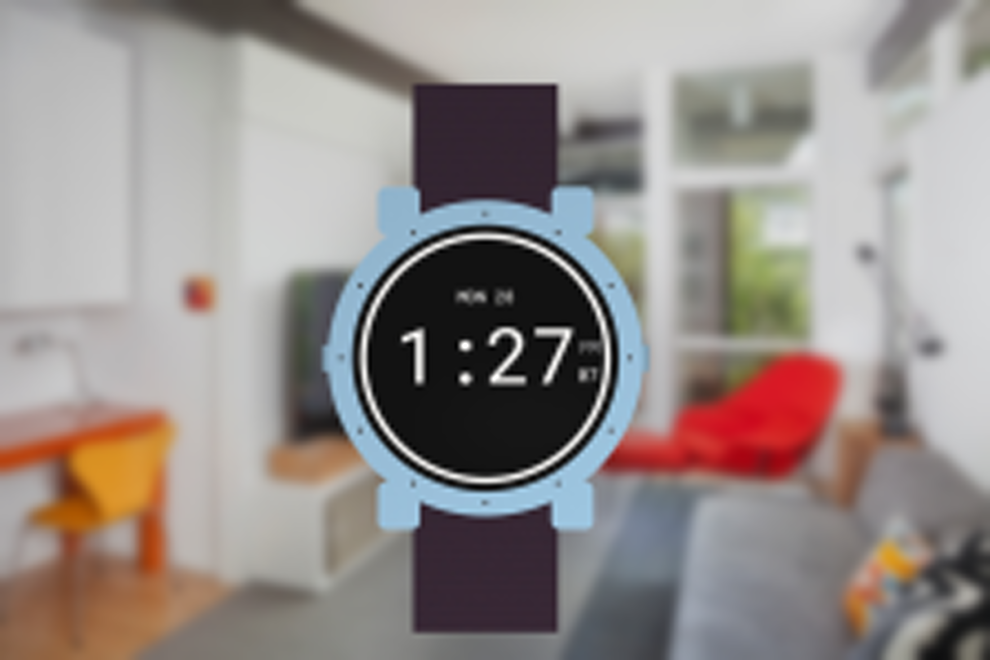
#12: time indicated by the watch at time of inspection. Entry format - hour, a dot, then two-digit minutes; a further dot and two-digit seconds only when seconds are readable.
1.27
